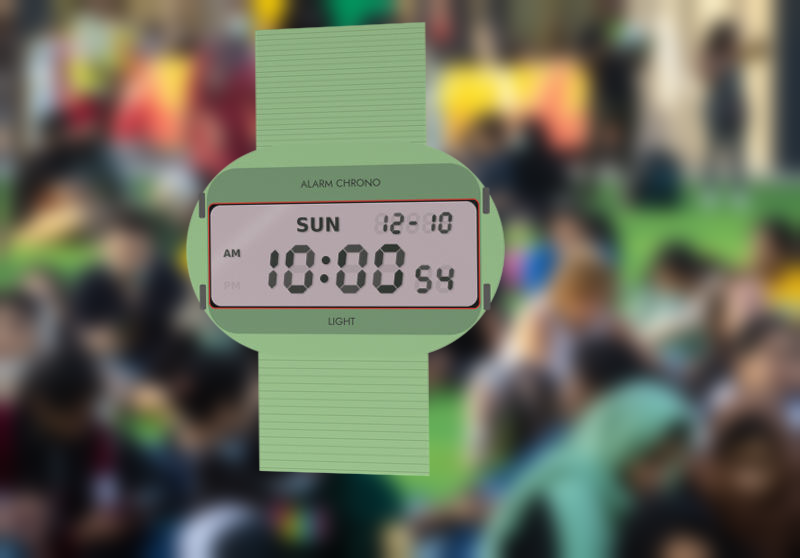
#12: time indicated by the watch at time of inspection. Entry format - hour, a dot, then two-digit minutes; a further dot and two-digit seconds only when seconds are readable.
10.00.54
